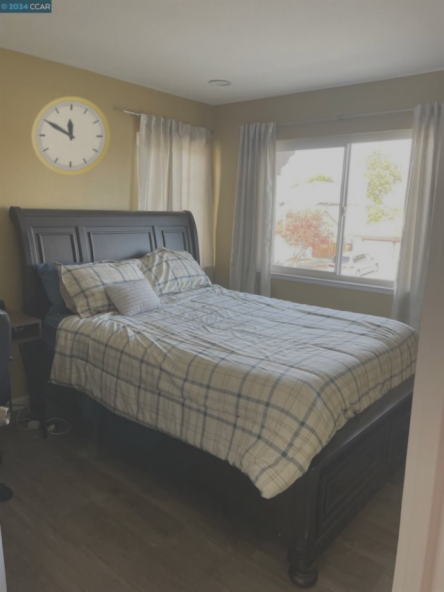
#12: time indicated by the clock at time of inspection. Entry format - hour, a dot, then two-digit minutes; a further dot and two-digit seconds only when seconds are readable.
11.50
